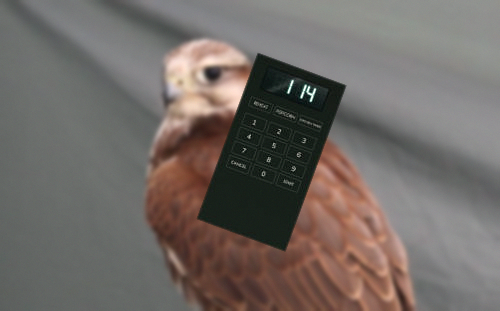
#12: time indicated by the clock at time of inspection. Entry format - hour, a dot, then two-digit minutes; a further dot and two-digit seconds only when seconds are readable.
1.14
